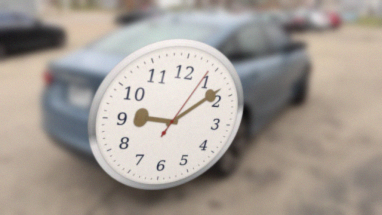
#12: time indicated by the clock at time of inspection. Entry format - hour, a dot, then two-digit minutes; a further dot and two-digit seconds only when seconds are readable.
9.08.04
